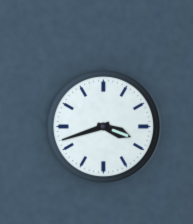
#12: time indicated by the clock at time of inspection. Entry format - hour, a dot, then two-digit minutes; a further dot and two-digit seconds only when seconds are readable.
3.42
